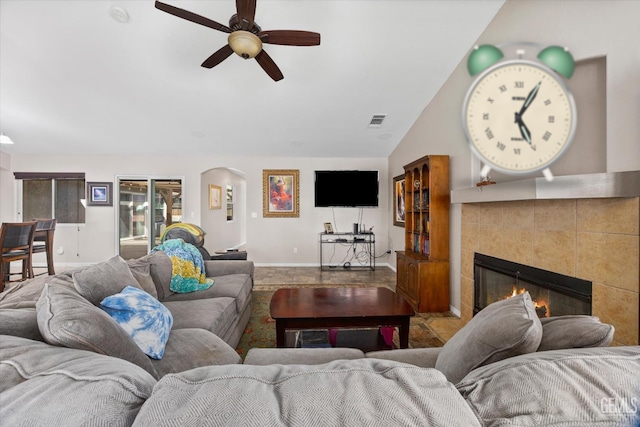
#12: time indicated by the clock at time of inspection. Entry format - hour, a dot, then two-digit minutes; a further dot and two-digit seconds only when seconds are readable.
5.05
